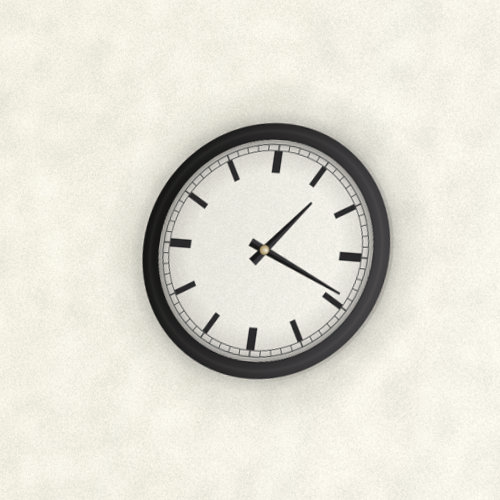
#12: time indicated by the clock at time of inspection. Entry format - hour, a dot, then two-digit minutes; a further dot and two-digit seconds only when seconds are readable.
1.19
